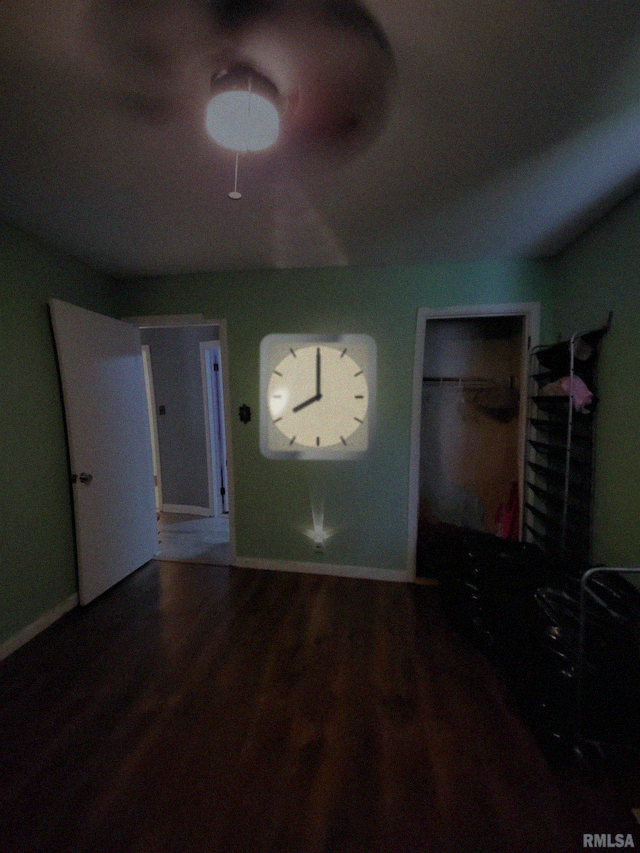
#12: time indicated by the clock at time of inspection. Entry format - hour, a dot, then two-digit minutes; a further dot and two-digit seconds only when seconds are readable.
8.00
